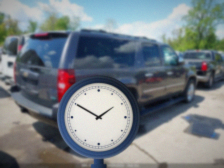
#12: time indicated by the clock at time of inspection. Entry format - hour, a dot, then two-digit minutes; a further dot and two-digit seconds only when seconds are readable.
1.50
